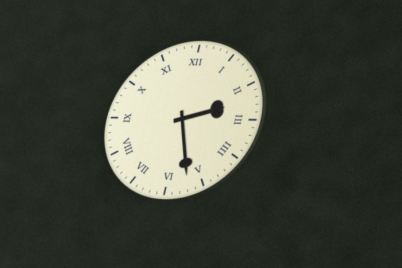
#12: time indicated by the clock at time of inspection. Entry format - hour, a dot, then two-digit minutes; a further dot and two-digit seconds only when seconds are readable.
2.27
